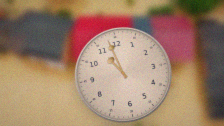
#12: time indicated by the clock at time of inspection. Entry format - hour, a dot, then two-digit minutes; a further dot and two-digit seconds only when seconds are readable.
10.58
